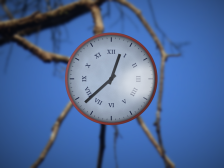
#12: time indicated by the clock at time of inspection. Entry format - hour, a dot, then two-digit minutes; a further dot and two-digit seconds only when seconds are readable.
12.38
